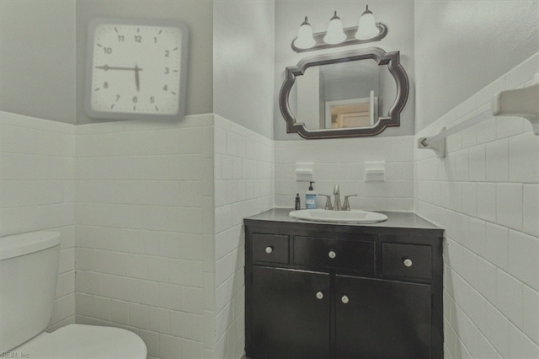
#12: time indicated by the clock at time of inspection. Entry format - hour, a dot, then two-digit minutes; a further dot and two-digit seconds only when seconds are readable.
5.45
